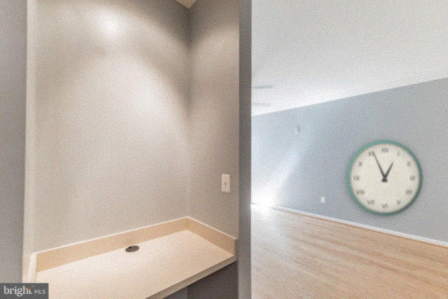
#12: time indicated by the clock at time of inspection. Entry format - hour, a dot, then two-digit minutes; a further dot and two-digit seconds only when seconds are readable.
12.56
